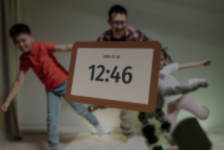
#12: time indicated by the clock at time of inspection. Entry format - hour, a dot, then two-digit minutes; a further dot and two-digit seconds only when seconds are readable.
12.46
